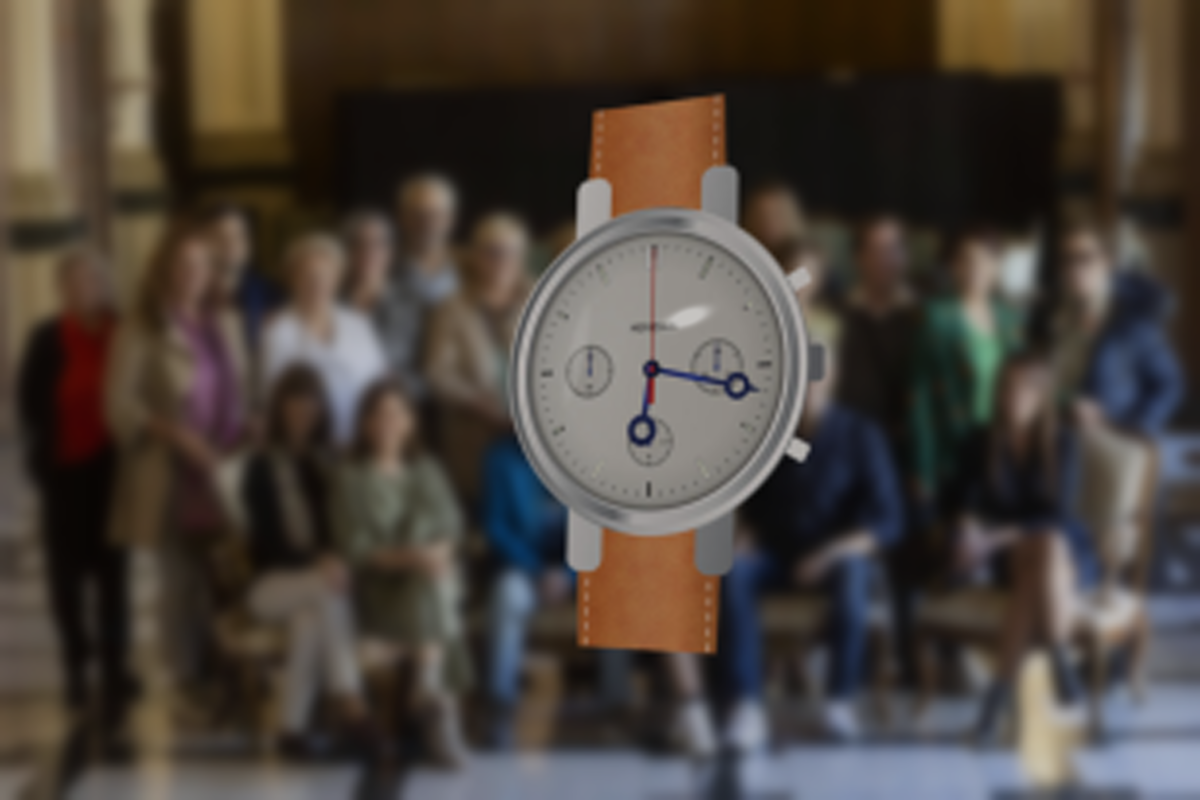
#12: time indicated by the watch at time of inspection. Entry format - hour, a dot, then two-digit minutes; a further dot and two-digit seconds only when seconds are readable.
6.17
